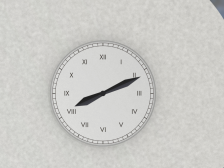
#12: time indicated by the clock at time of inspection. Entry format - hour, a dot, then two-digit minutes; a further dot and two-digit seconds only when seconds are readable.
8.11
